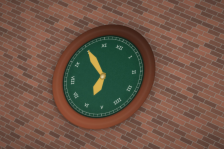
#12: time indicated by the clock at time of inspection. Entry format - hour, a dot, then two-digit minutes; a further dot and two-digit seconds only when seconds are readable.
5.50
